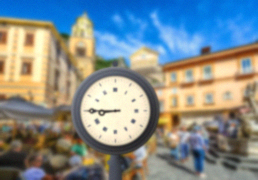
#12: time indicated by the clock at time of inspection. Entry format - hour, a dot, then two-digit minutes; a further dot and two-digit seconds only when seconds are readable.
8.45
